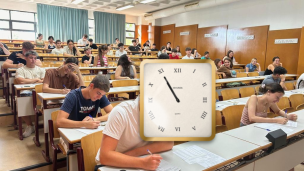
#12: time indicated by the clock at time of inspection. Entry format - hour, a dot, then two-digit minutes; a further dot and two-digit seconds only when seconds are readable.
10.55
